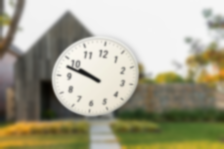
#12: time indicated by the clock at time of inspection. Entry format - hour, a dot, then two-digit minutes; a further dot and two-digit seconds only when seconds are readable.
9.48
